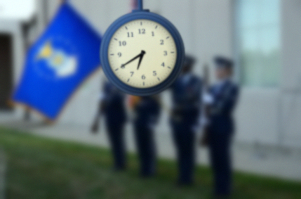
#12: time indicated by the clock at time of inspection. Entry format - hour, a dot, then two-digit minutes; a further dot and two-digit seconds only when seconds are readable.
6.40
